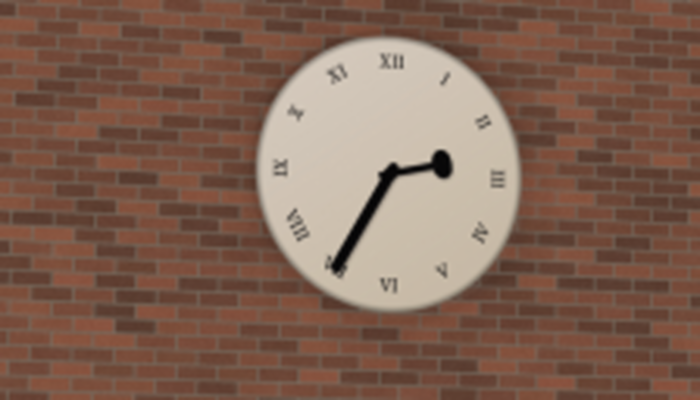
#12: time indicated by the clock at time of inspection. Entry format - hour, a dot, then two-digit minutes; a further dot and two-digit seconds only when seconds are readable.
2.35
